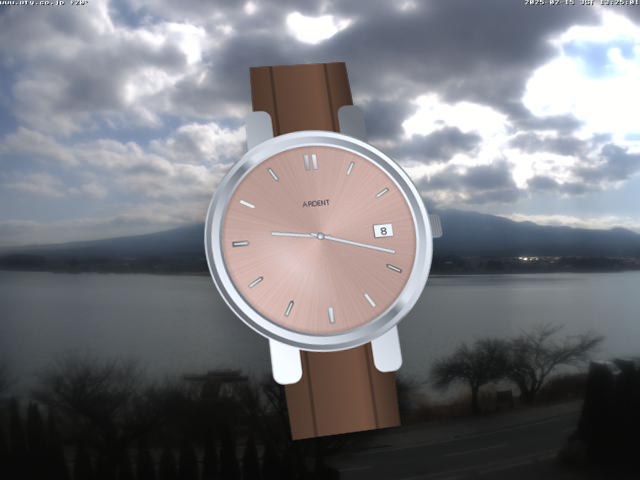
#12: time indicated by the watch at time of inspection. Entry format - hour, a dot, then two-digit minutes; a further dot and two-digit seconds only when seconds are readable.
9.18
